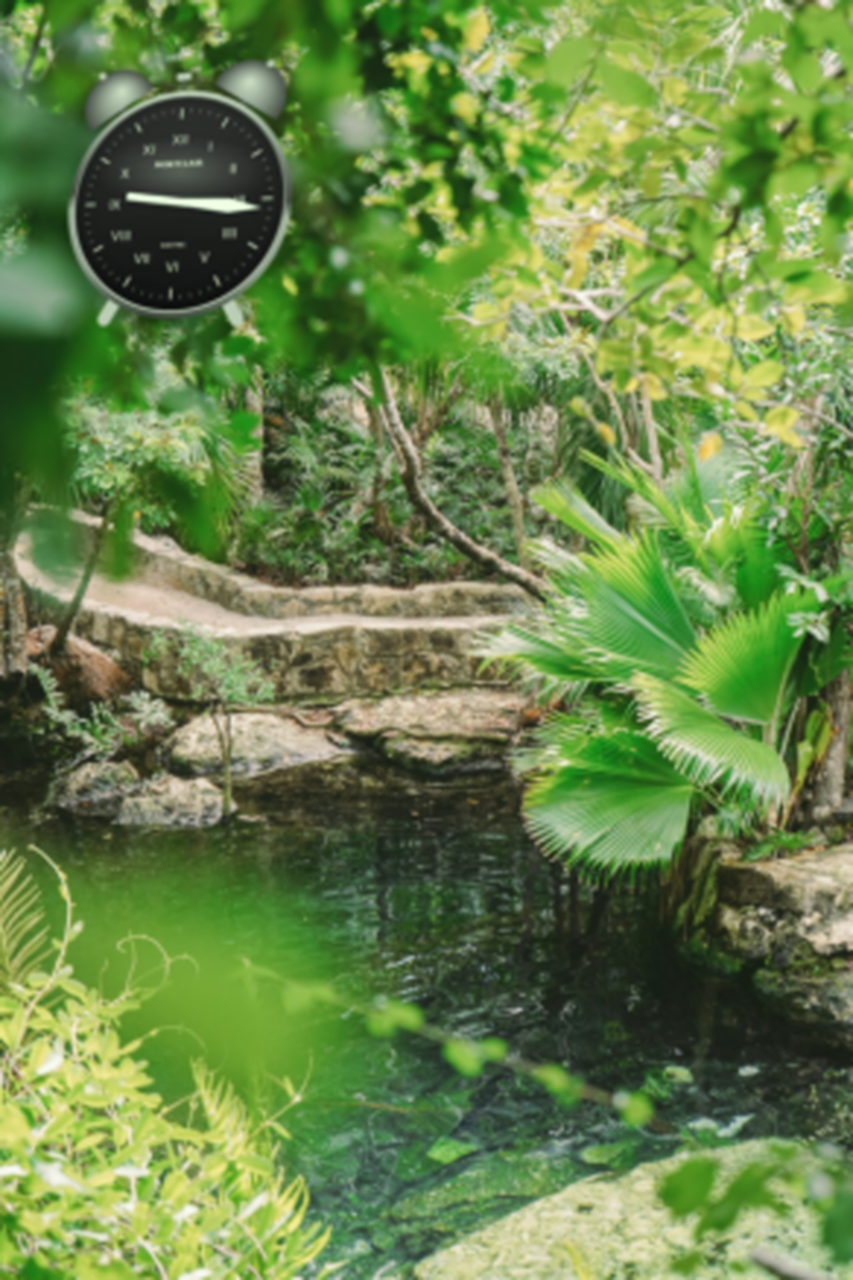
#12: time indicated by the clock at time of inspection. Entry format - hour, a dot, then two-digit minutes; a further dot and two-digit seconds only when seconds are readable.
9.16
